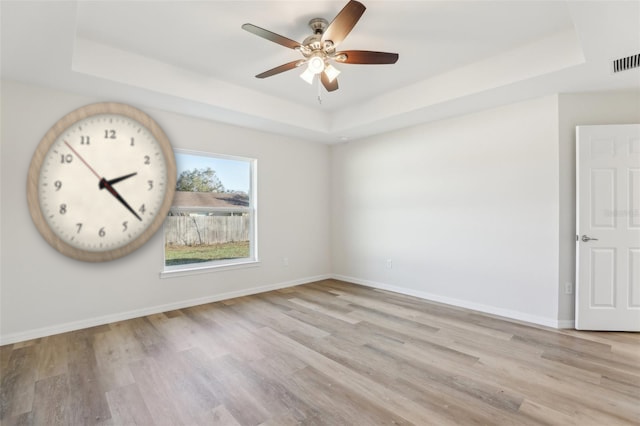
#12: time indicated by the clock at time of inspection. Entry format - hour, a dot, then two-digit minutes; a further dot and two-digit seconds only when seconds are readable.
2.21.52
